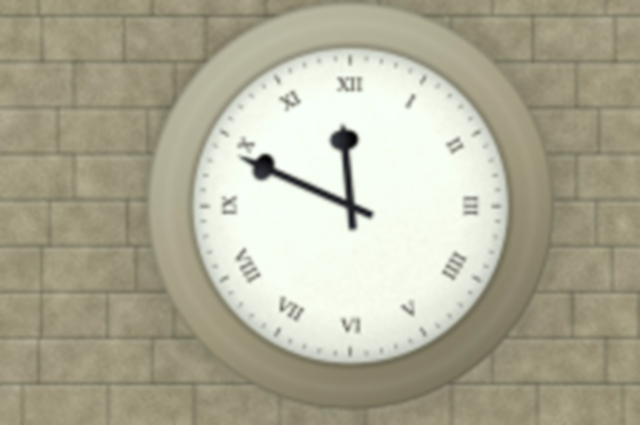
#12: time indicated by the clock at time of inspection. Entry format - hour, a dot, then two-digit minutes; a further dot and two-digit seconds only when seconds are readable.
11.49
